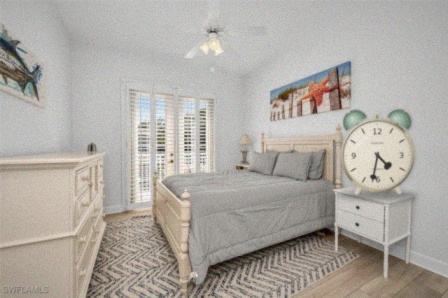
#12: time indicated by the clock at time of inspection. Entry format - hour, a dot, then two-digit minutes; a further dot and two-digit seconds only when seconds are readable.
4.32
